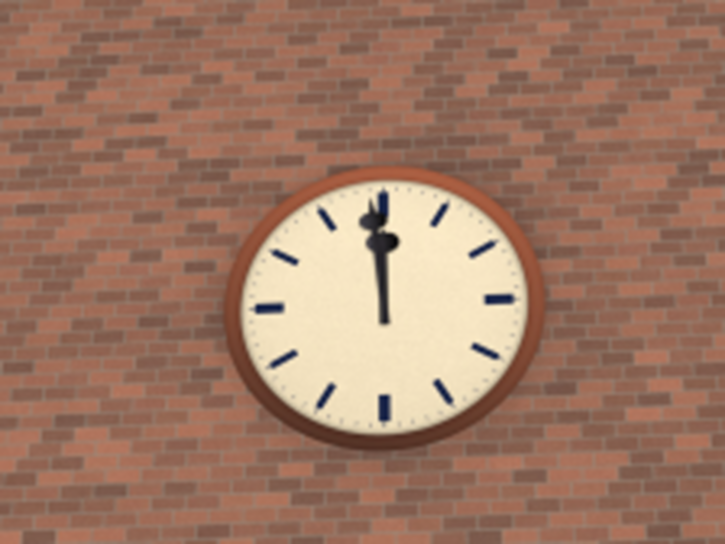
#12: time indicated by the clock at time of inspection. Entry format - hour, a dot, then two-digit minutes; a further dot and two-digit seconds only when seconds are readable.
11.59
